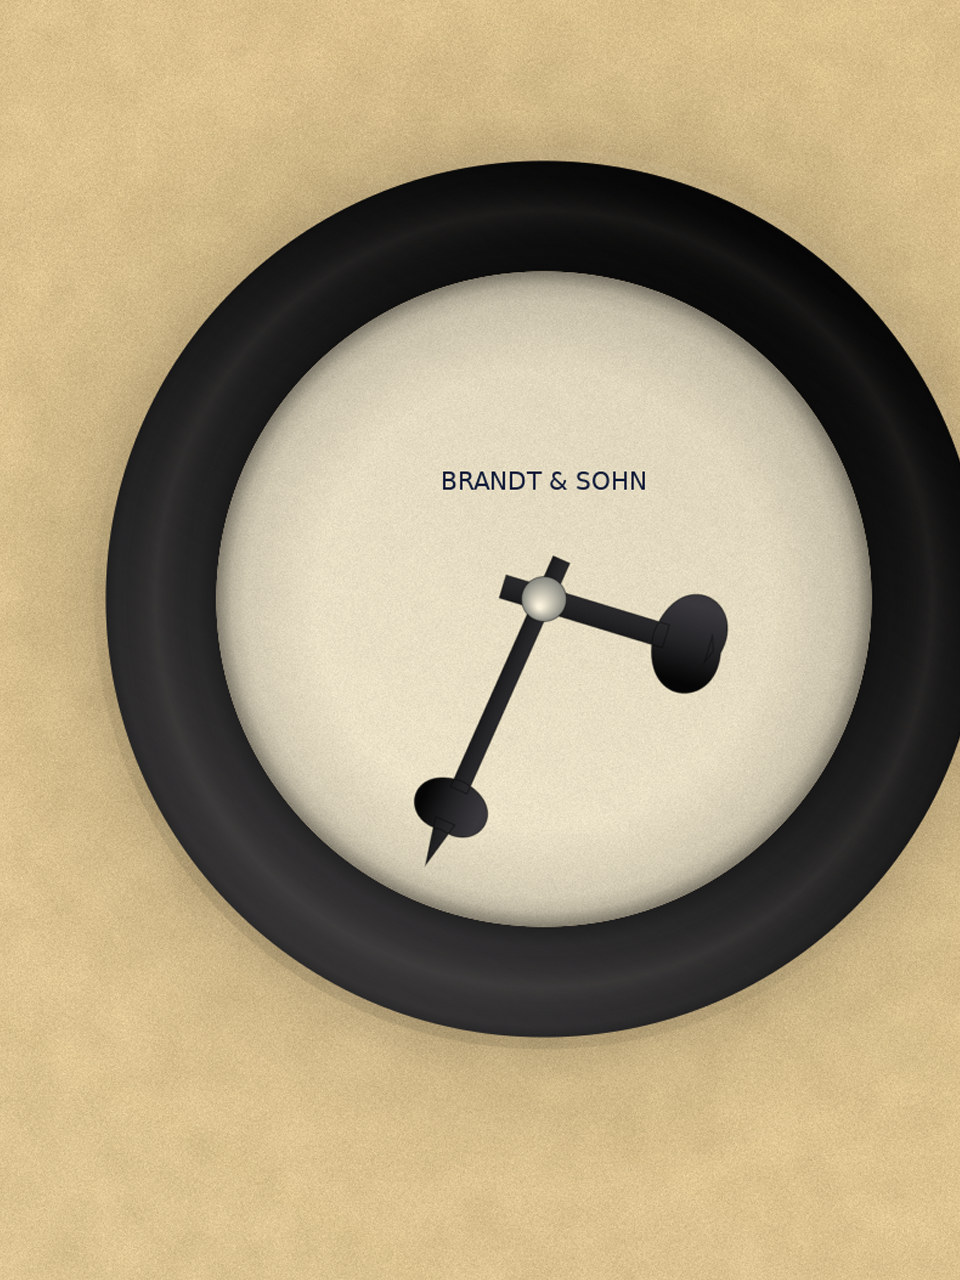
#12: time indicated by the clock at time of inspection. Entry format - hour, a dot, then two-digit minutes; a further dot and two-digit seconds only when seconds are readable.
3.34
